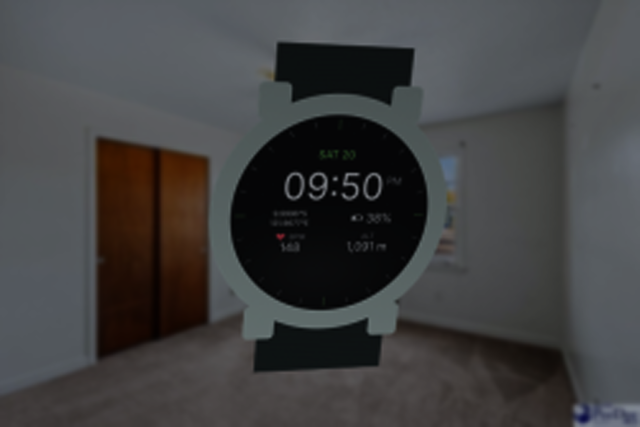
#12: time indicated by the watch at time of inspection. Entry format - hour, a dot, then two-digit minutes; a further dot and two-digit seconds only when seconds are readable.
9.50
